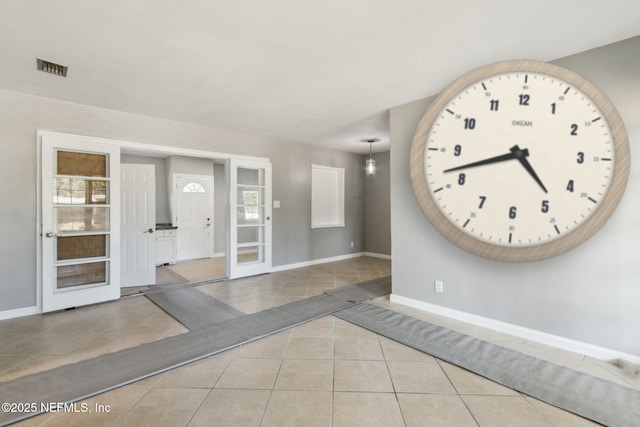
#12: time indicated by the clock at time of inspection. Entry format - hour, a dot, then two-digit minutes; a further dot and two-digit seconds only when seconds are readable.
4.42
